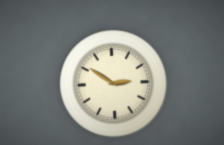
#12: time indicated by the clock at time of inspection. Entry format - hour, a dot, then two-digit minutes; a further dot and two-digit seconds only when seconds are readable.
2.51
